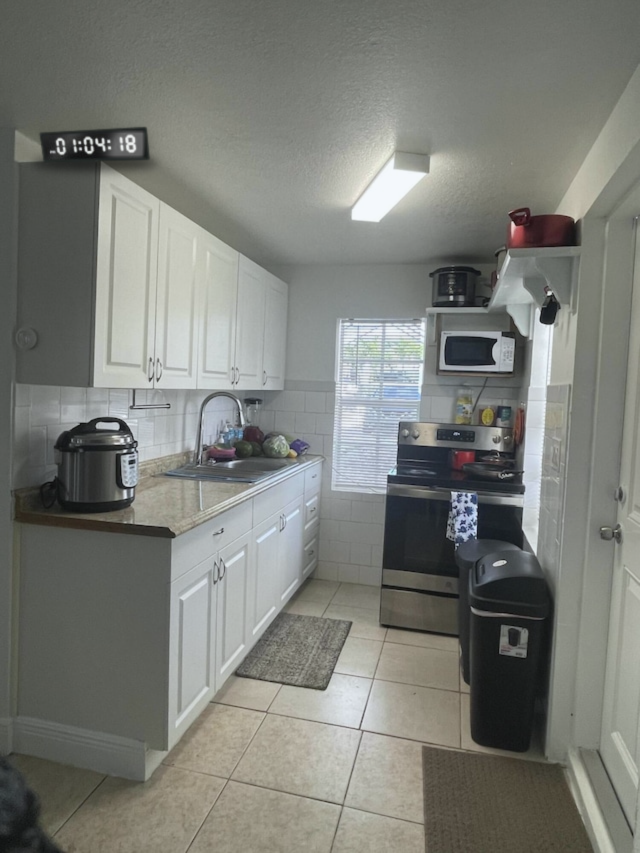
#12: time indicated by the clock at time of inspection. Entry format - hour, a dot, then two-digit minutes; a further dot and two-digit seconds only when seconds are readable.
1.04.18
